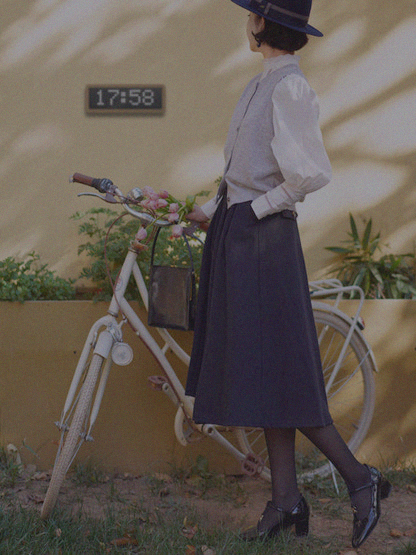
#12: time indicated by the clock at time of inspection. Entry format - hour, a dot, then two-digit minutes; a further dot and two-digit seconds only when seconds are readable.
17.58
